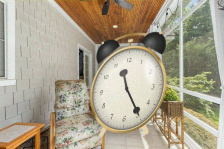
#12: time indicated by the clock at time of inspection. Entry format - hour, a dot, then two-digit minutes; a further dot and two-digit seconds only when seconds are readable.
11.25
